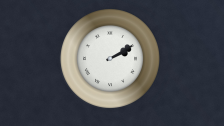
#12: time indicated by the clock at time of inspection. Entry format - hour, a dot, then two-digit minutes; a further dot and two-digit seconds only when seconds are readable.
2.10
